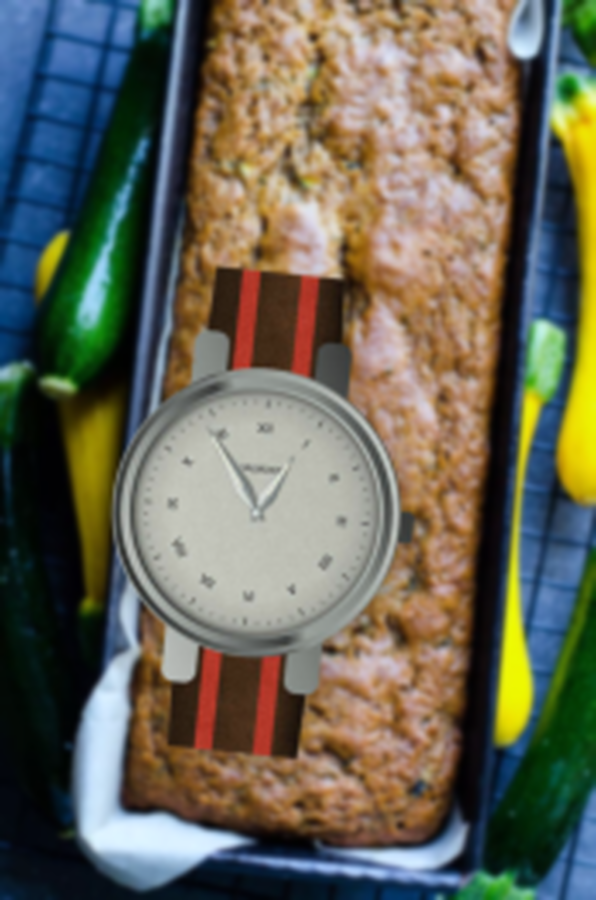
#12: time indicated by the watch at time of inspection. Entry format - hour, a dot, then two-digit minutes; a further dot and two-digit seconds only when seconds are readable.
12.54
